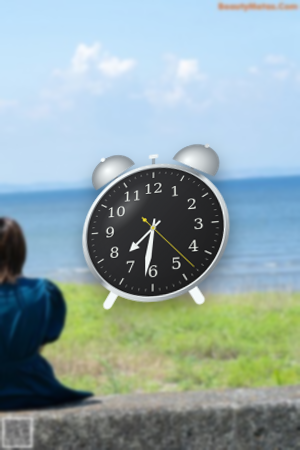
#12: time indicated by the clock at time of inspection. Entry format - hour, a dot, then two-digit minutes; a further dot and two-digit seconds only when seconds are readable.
7.31.23
